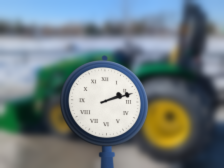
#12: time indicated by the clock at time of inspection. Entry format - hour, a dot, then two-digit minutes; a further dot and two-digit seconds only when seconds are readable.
2.12
